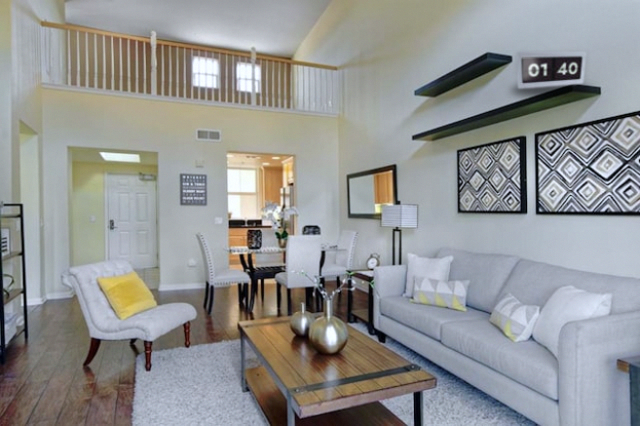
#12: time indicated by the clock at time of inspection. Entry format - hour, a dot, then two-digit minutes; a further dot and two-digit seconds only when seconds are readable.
1.40
